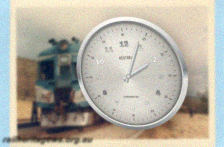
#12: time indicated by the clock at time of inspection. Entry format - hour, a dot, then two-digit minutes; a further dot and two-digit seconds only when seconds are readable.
2.04
